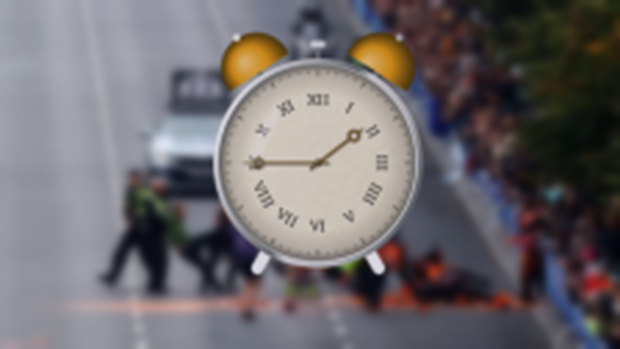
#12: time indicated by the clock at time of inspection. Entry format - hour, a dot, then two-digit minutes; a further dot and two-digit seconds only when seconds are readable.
1.45
